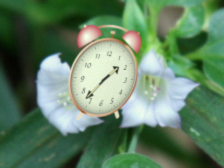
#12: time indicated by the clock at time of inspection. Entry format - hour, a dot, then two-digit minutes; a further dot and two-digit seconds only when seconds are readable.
1.37
